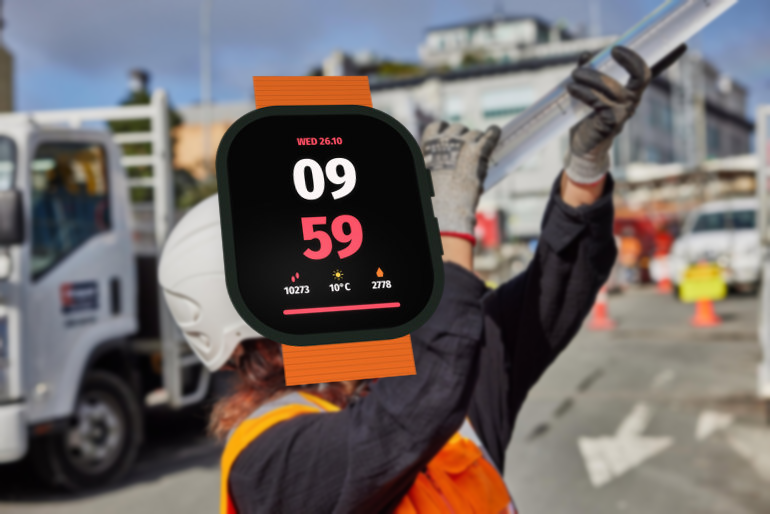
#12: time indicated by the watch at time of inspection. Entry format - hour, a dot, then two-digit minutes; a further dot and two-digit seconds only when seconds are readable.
9.59
